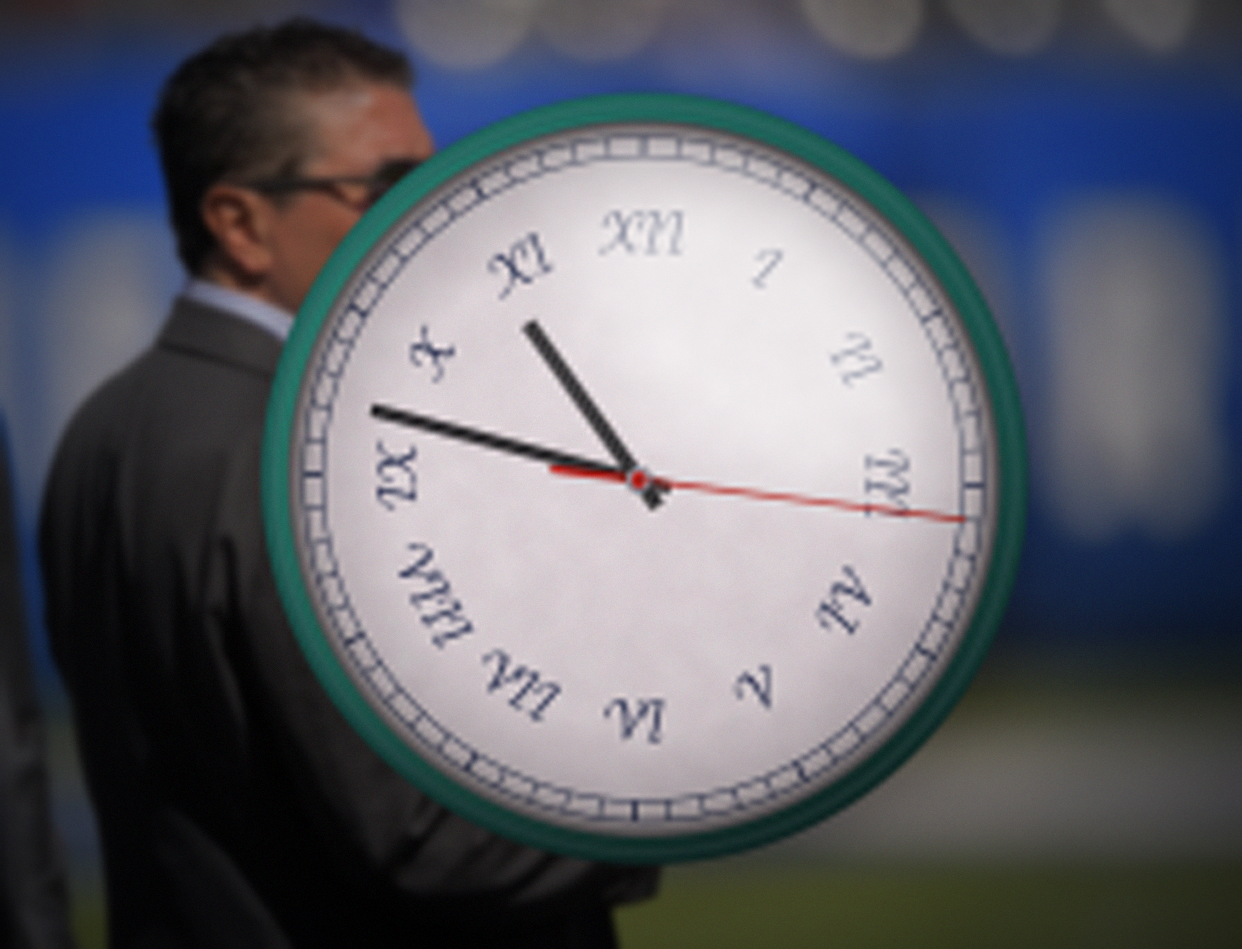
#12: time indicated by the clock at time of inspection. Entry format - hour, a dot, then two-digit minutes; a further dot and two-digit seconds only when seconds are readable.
10.47.16
